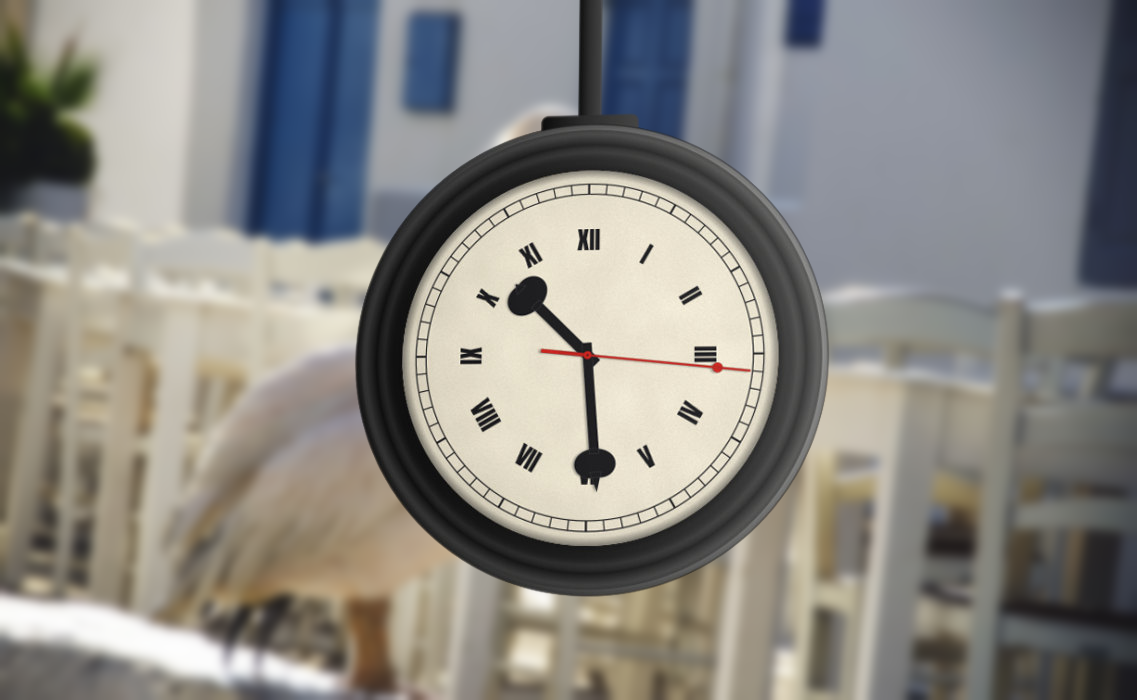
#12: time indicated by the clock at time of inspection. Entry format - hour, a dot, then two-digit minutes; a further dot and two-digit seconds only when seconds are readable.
10.29.16
